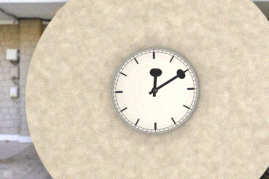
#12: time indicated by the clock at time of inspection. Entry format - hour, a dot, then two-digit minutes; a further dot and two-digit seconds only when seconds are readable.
12.10
